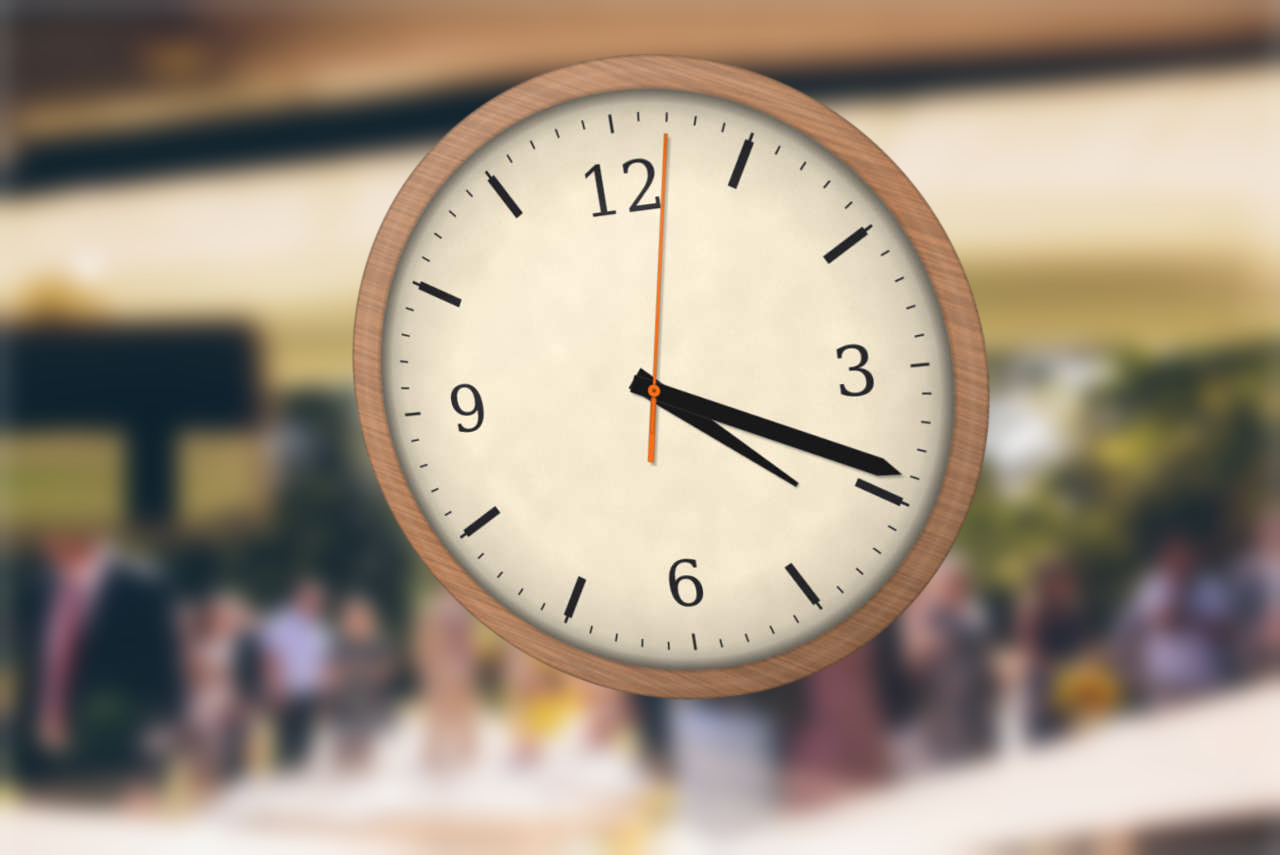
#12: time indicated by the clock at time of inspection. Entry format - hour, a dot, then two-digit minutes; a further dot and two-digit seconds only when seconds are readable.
4.19.02
